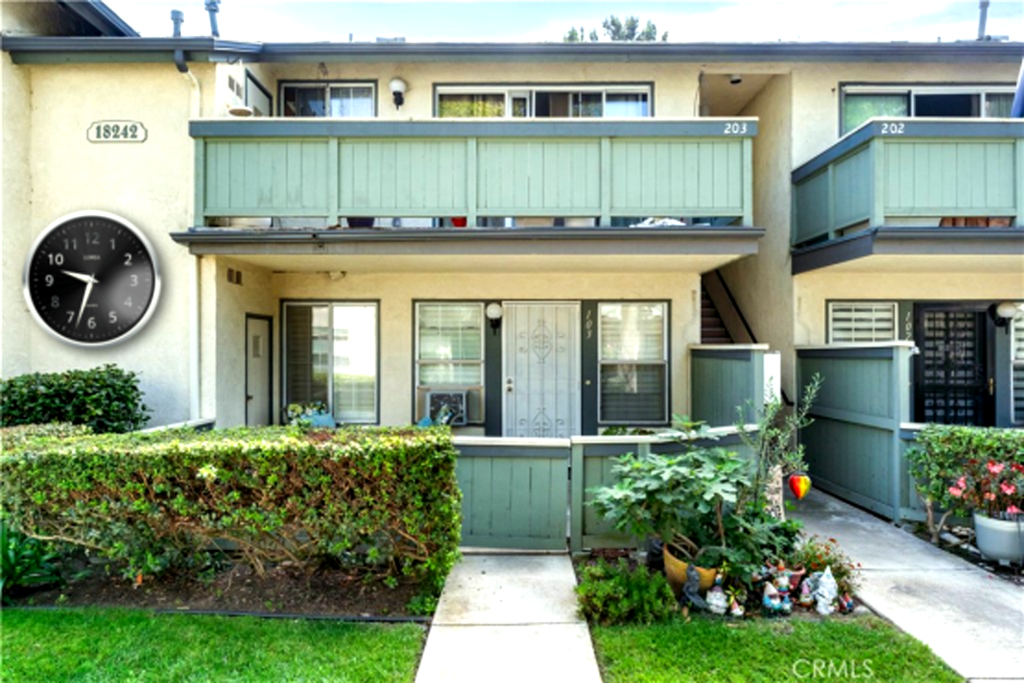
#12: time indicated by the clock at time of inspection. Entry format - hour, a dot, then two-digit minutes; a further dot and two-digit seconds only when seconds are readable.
9.33
